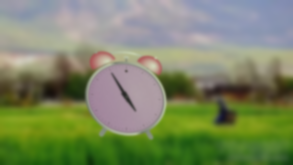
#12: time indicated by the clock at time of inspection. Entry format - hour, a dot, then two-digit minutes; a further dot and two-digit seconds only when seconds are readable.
4.55
